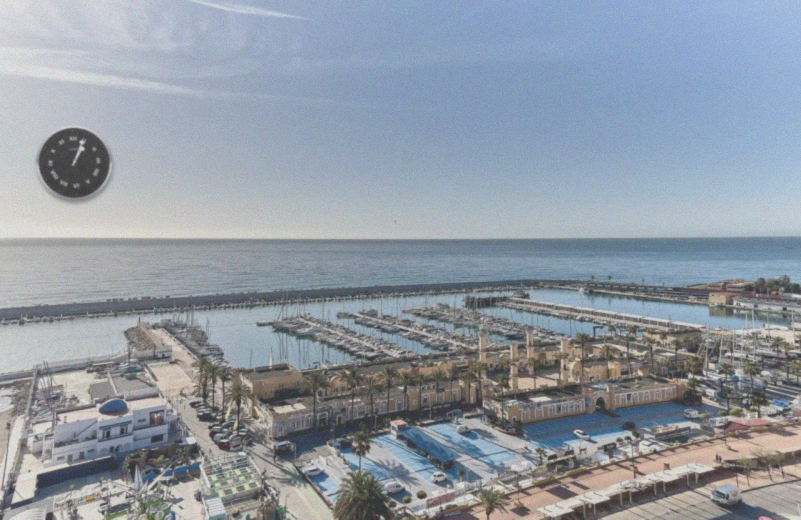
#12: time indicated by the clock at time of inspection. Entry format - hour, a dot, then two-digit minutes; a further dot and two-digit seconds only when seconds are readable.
1.04
